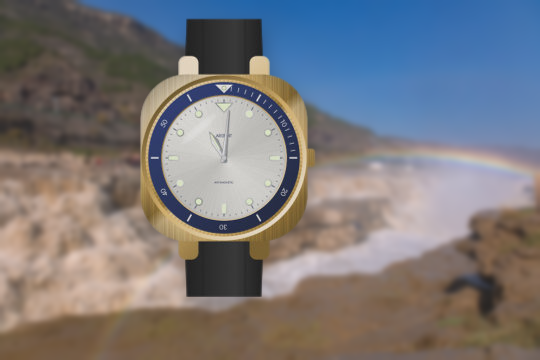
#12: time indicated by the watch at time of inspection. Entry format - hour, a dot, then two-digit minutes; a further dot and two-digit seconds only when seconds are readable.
11.01
